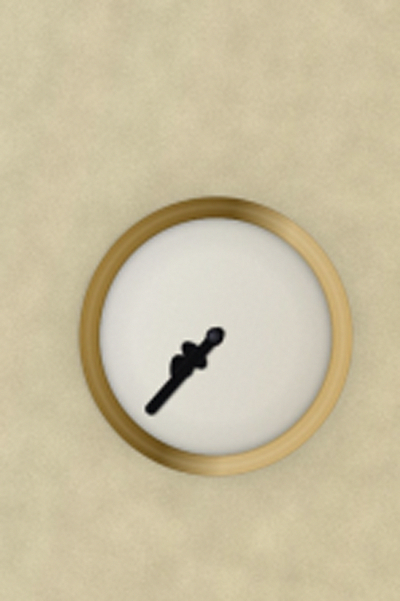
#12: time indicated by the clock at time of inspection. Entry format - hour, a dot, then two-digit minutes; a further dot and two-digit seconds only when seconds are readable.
7.37
